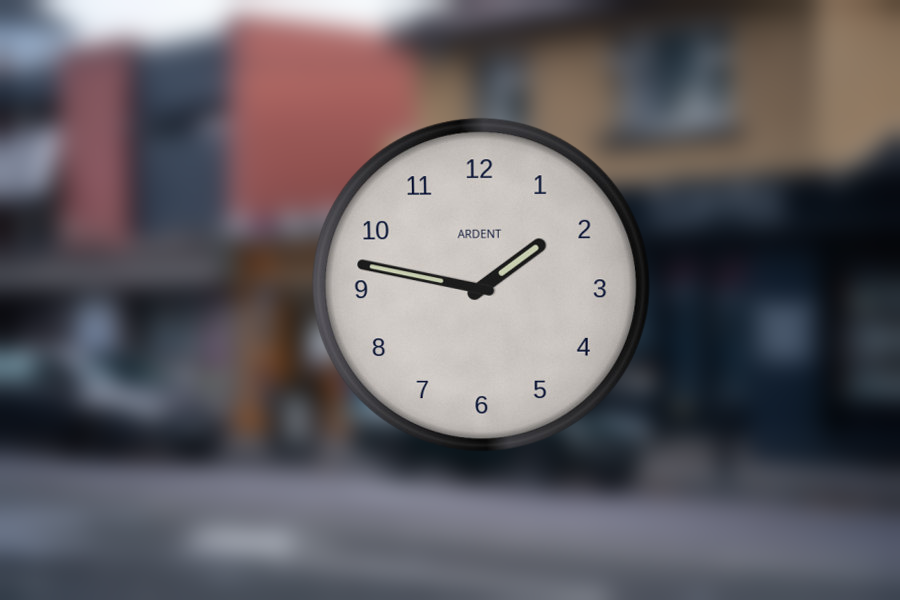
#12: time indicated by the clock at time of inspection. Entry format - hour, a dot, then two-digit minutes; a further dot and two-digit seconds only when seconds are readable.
1.47
